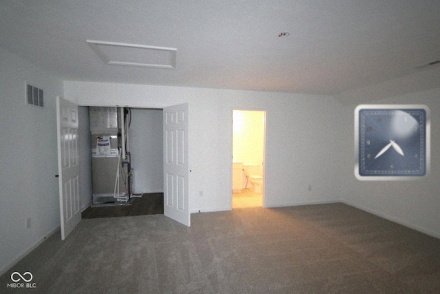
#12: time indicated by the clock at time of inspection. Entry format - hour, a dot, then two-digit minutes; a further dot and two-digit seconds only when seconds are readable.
4.38
